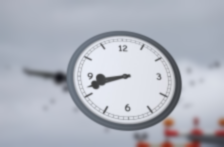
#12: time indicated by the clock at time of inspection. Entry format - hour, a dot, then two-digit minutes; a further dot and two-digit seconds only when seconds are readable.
8.42
